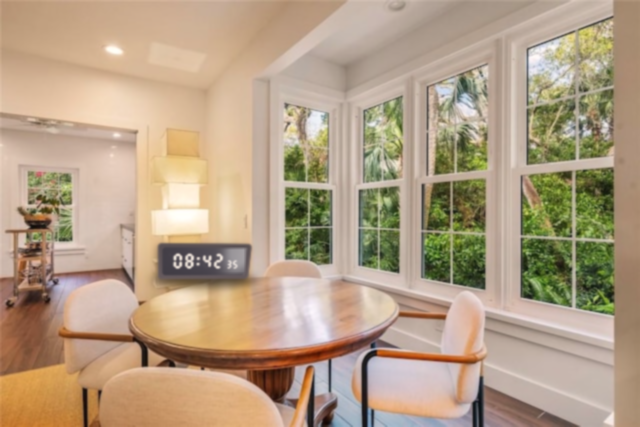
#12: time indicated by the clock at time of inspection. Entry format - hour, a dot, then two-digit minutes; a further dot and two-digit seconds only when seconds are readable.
8.42
